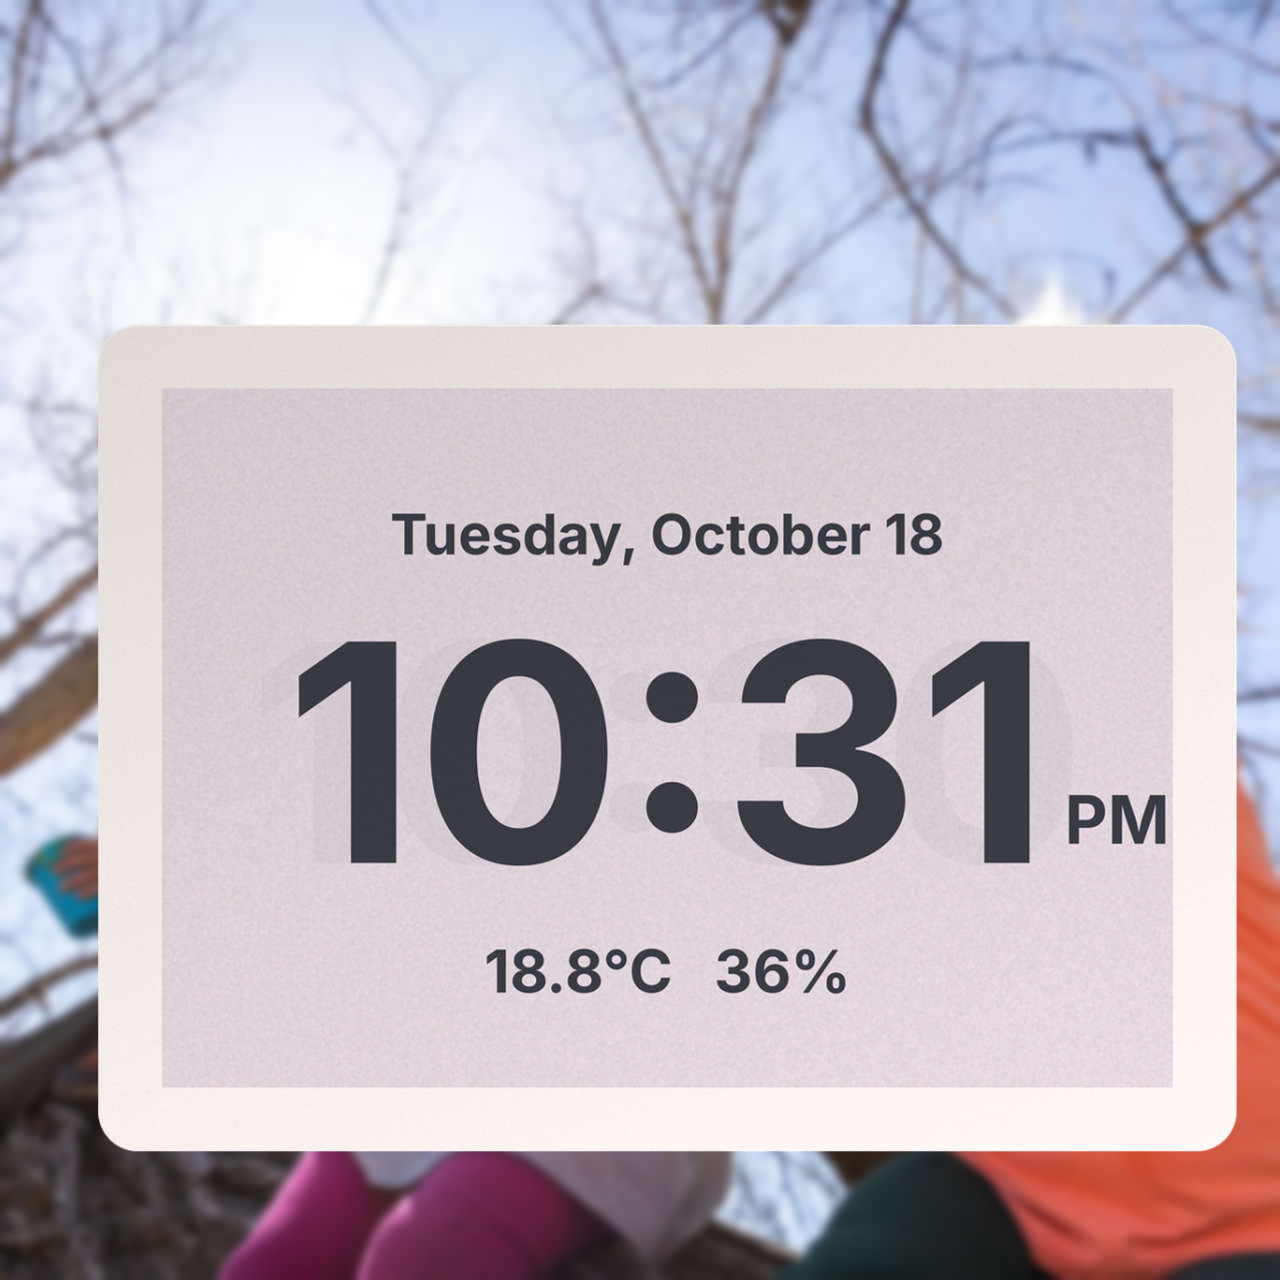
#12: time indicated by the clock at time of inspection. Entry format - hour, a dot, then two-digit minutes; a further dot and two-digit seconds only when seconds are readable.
10.31
